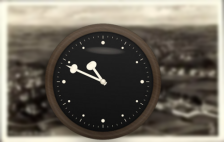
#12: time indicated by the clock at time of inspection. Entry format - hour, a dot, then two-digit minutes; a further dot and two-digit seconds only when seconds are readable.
10.49
